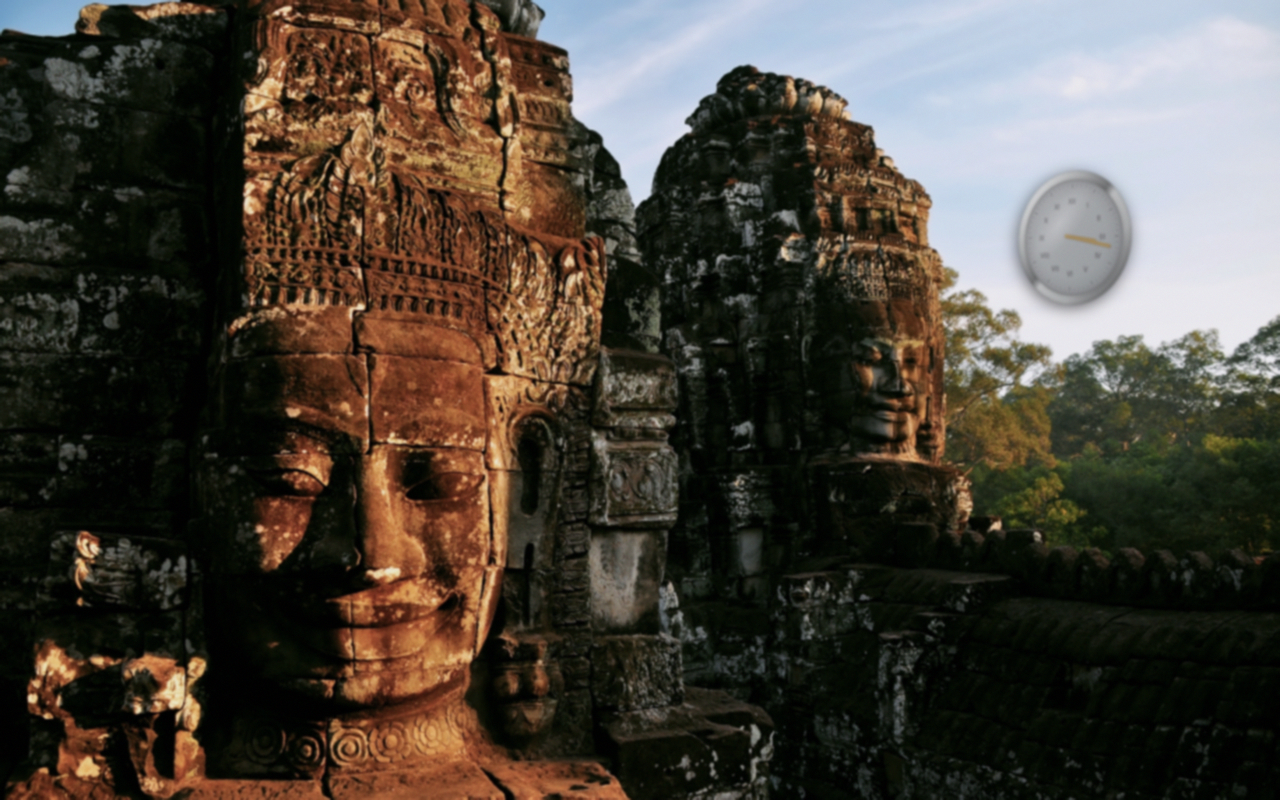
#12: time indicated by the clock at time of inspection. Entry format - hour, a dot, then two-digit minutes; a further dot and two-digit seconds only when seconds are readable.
3.17
